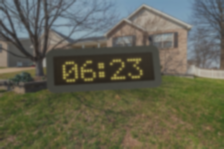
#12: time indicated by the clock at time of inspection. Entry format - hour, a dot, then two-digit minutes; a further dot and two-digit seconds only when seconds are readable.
6.23
